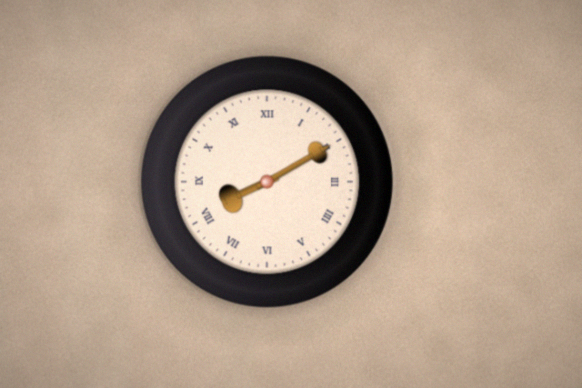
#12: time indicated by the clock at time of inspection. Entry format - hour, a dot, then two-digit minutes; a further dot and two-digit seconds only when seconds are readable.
8.10
